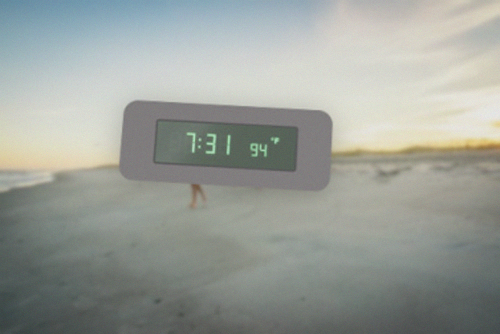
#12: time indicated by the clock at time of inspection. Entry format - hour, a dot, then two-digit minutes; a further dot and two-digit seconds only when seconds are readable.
7.31
